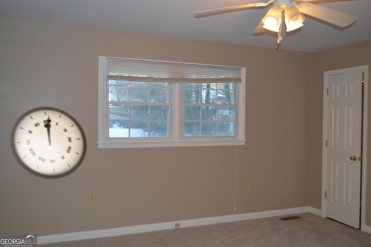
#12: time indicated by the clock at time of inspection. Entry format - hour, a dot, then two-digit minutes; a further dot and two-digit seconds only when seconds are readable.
12.01
